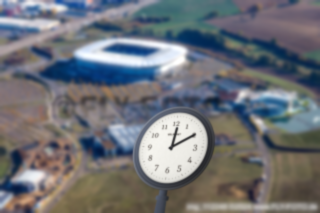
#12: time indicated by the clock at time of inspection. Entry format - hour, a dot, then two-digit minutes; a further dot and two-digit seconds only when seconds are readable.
12.10
